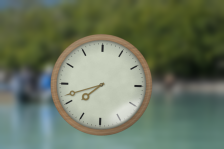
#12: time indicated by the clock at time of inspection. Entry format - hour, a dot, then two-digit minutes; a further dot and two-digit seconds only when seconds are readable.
7.42
